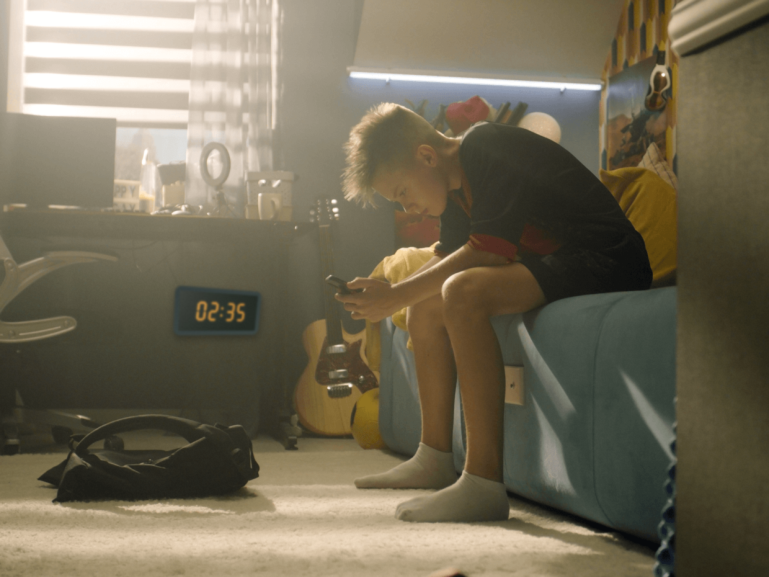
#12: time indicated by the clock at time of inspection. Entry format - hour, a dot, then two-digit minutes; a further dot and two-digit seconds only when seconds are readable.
2.35
